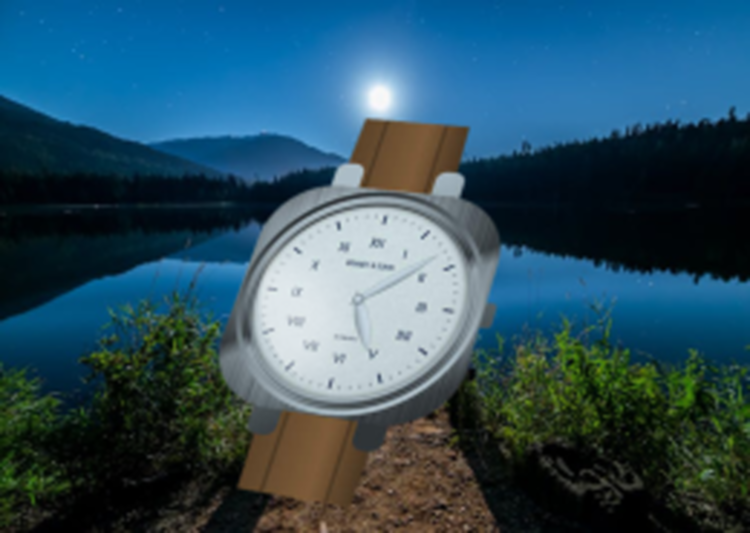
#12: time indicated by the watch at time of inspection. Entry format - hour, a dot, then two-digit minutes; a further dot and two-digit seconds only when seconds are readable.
5.08
